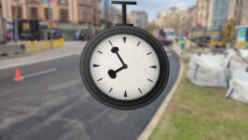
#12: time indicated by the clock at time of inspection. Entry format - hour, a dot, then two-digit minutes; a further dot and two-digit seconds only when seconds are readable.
7.55
